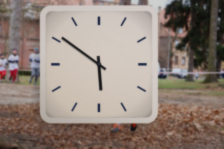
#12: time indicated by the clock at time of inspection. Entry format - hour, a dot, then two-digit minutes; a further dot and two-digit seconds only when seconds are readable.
5.51
